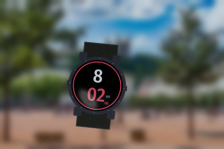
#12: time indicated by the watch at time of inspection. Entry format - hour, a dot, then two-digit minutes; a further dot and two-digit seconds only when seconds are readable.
8.02
